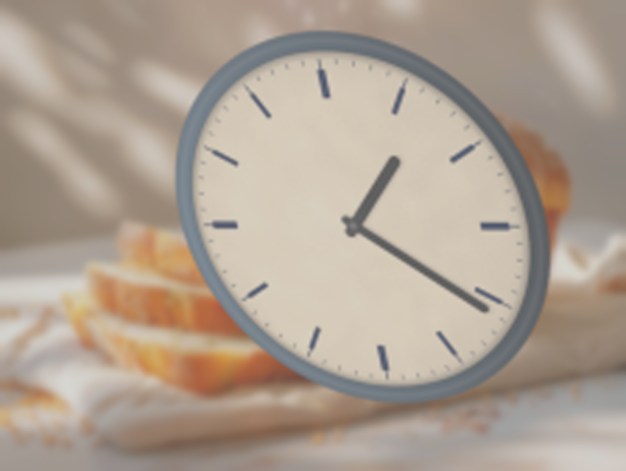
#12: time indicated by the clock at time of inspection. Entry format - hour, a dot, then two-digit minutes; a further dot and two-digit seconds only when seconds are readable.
1.21
